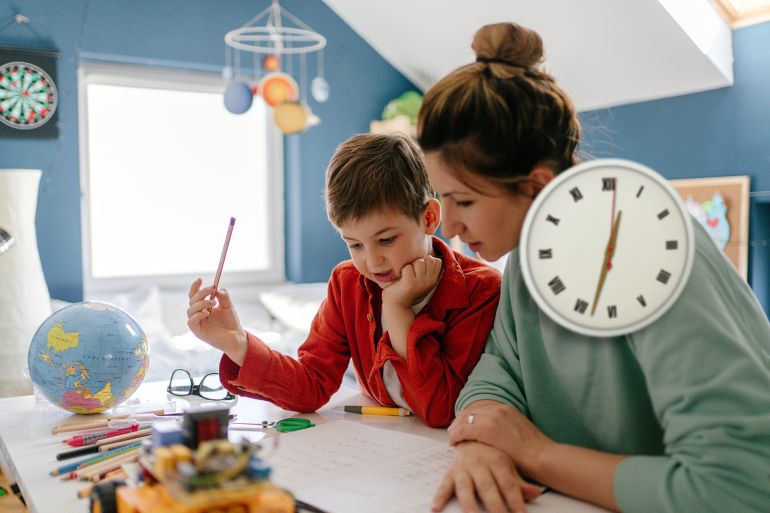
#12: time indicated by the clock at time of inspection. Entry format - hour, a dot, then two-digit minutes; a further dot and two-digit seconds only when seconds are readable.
12.33.01
